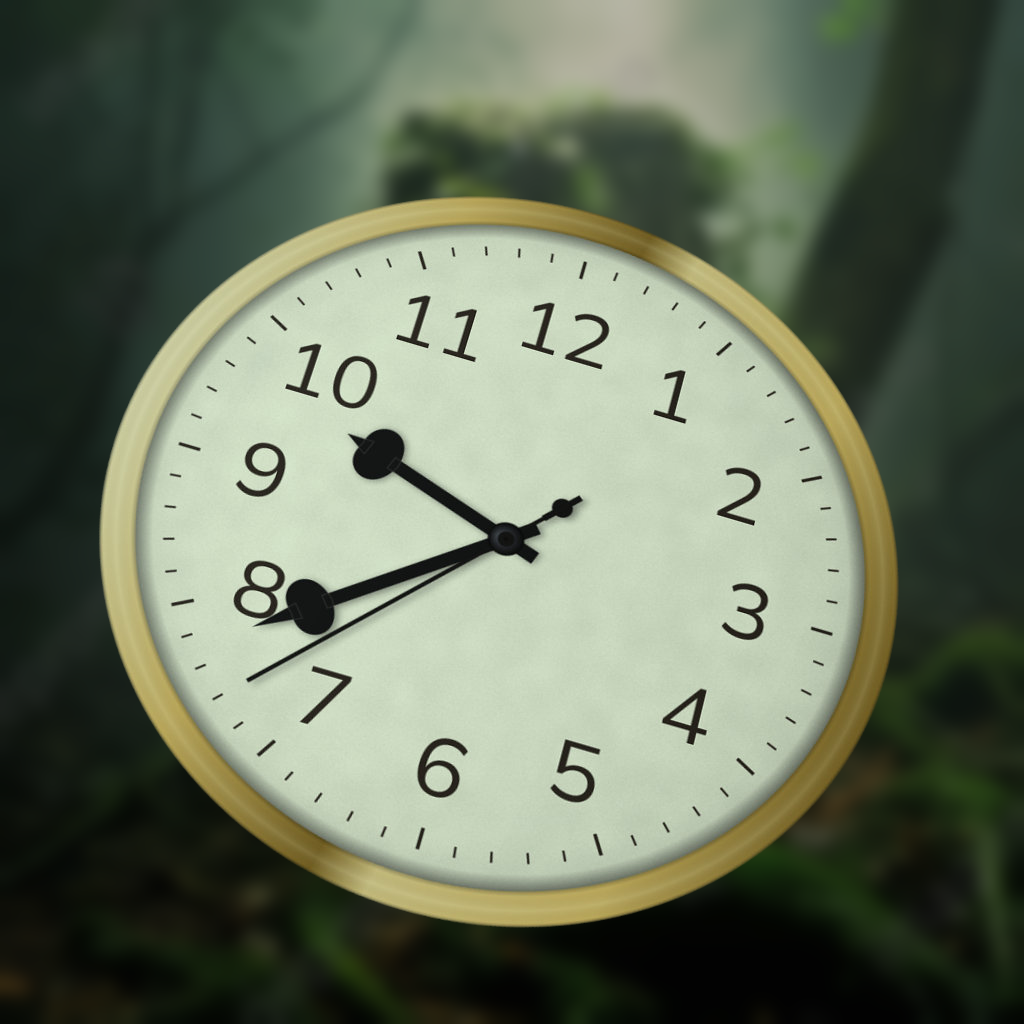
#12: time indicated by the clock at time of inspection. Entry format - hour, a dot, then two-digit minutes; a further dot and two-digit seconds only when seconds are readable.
9.38.37
